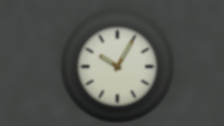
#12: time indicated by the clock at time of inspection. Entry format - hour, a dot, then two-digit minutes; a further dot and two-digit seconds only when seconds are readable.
10.05
